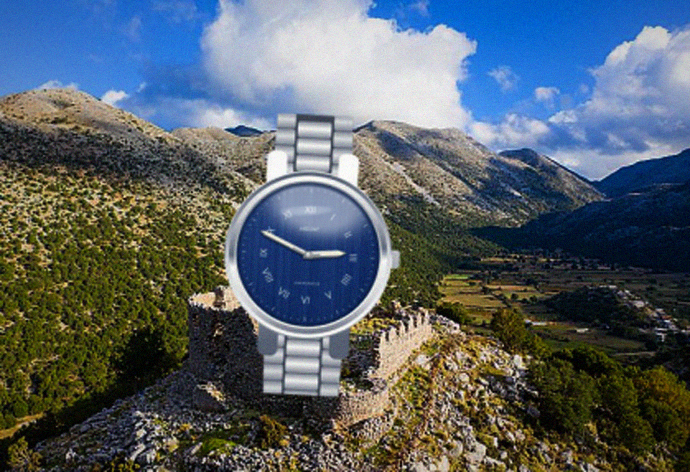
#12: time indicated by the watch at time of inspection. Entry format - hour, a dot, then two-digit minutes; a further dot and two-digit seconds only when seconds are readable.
2.49
